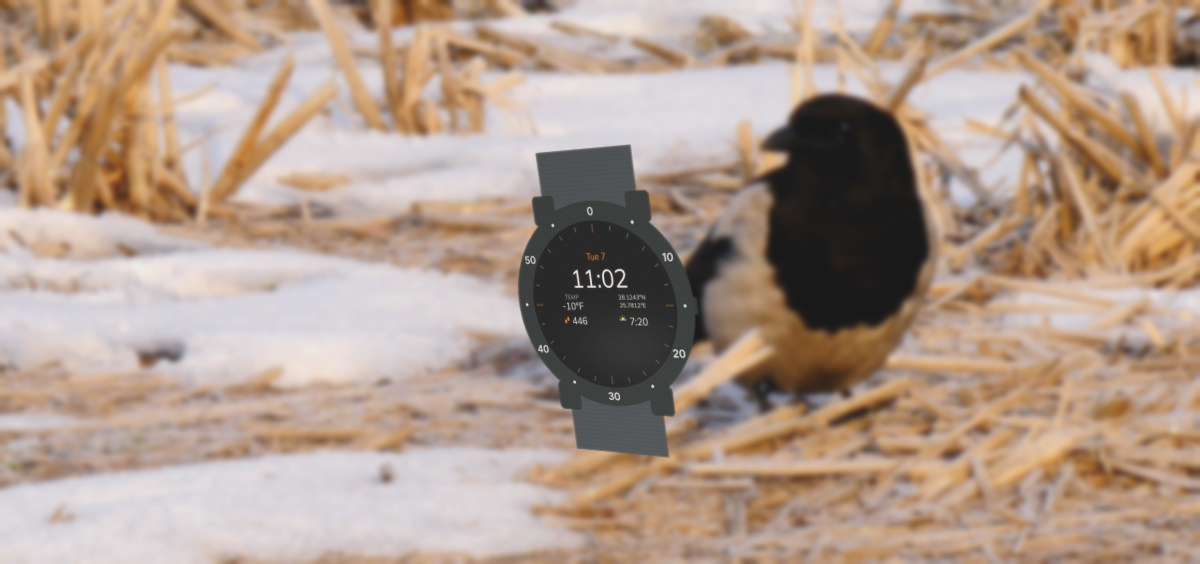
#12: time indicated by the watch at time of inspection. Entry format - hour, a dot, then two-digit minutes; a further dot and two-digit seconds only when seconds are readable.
11.02
